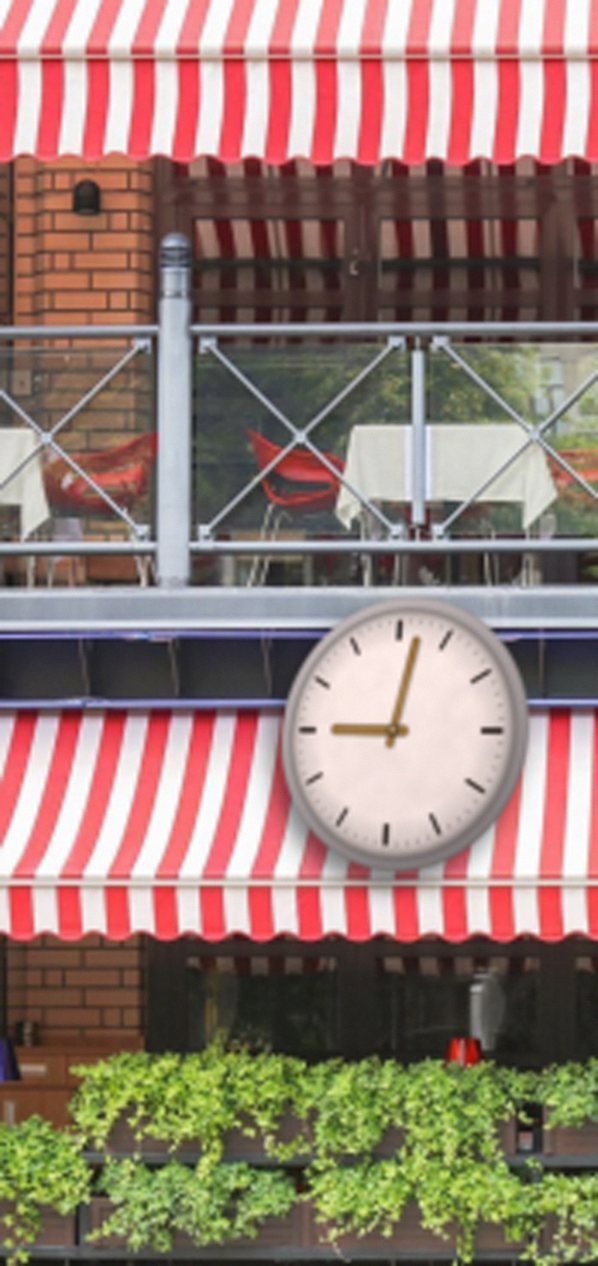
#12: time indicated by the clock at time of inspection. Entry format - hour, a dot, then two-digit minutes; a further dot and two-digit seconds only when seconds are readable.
9.02
